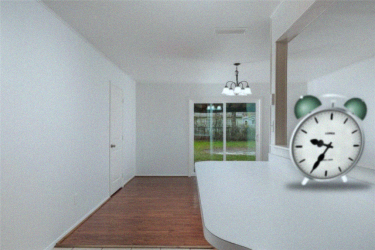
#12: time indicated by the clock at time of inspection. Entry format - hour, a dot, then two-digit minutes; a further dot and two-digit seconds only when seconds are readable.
9.35
